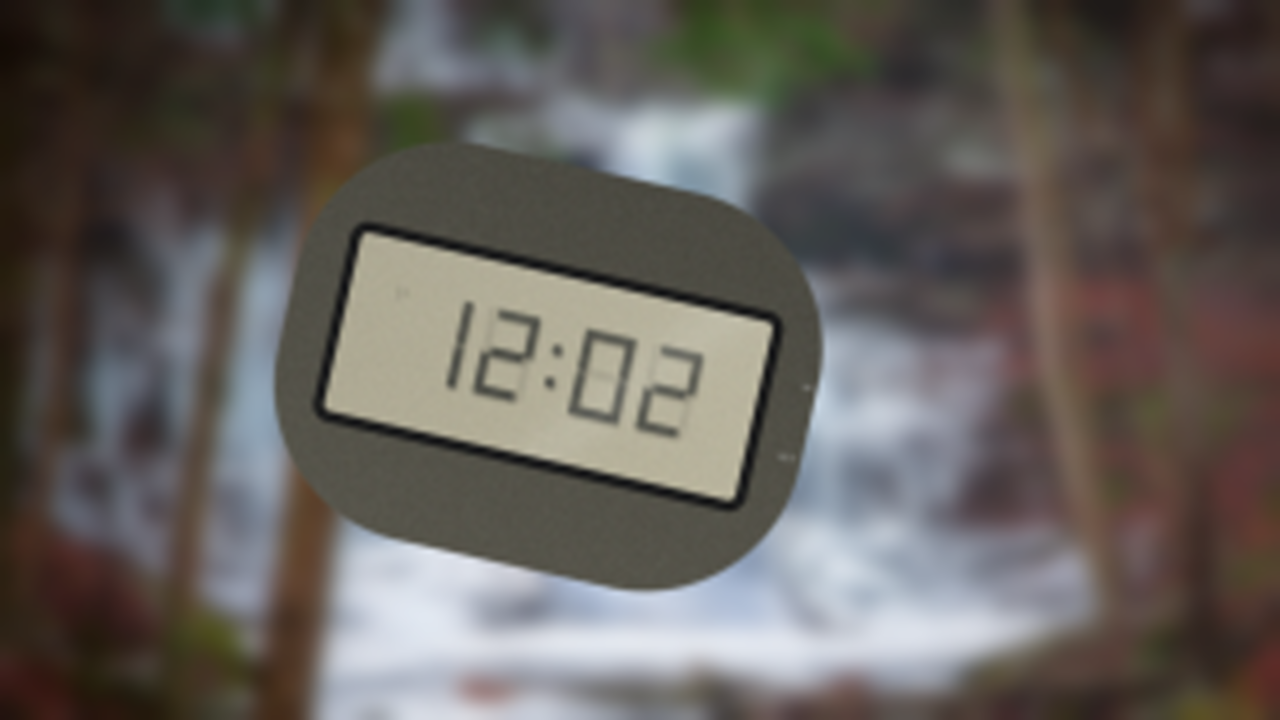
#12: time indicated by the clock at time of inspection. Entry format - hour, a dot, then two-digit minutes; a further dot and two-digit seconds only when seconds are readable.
12.02
